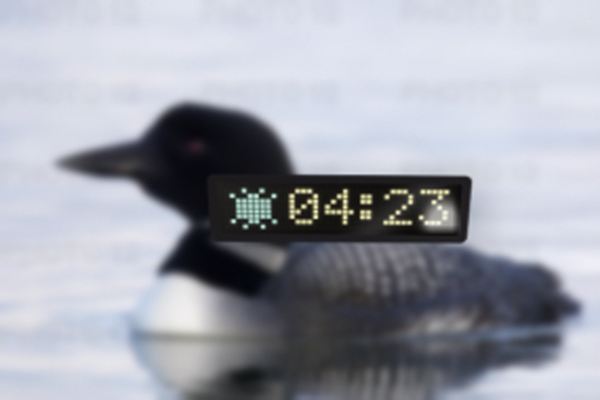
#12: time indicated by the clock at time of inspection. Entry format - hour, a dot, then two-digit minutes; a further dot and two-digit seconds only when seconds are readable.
4.23
